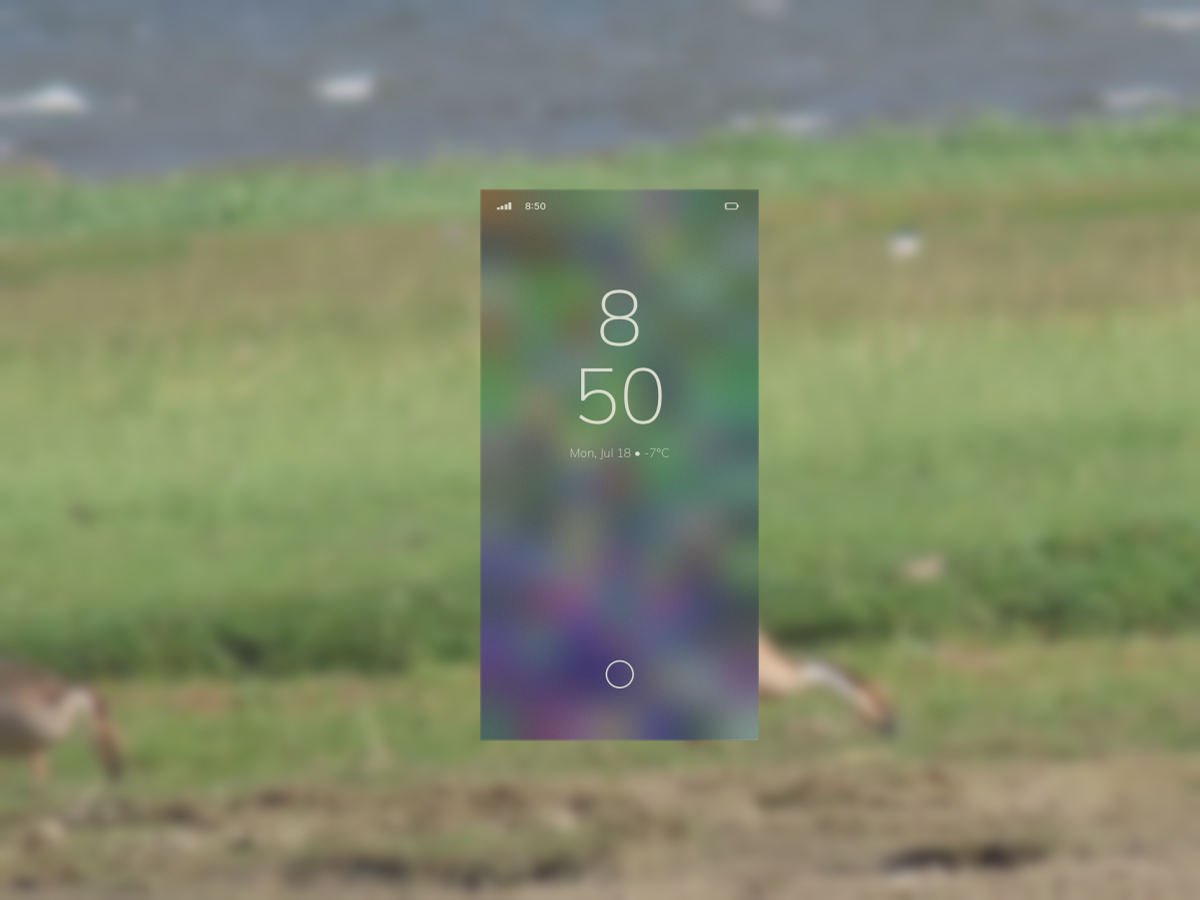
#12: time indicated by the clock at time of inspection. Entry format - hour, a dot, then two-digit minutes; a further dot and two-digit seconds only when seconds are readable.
8.50
